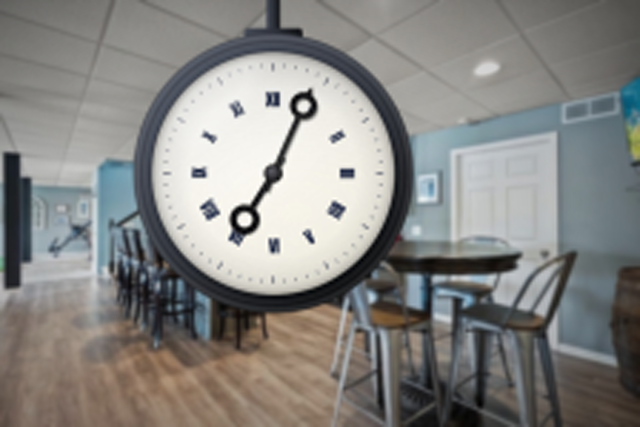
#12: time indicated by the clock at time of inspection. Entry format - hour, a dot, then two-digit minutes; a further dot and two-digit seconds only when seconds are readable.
7.04
